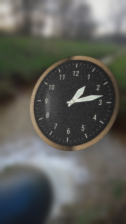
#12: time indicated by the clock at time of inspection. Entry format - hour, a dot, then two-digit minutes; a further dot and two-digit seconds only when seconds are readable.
1.13
